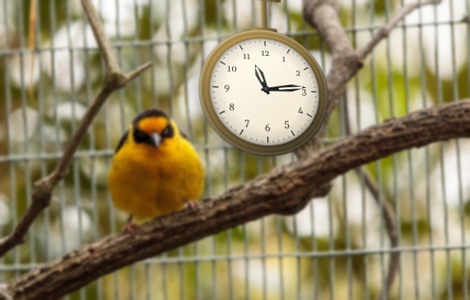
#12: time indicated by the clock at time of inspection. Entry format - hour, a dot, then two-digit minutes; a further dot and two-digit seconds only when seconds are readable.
11.14
